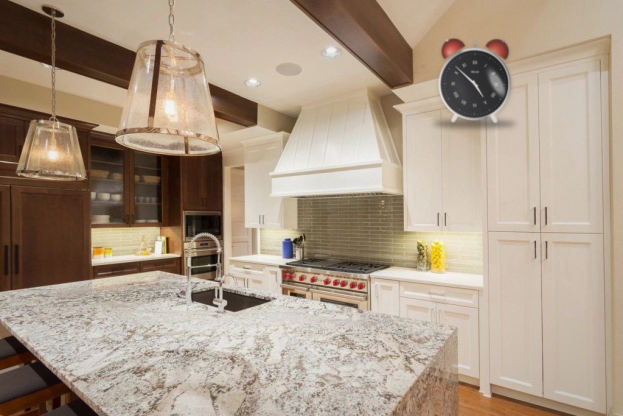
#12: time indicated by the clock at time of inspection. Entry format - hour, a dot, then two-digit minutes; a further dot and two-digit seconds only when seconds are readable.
4.52
